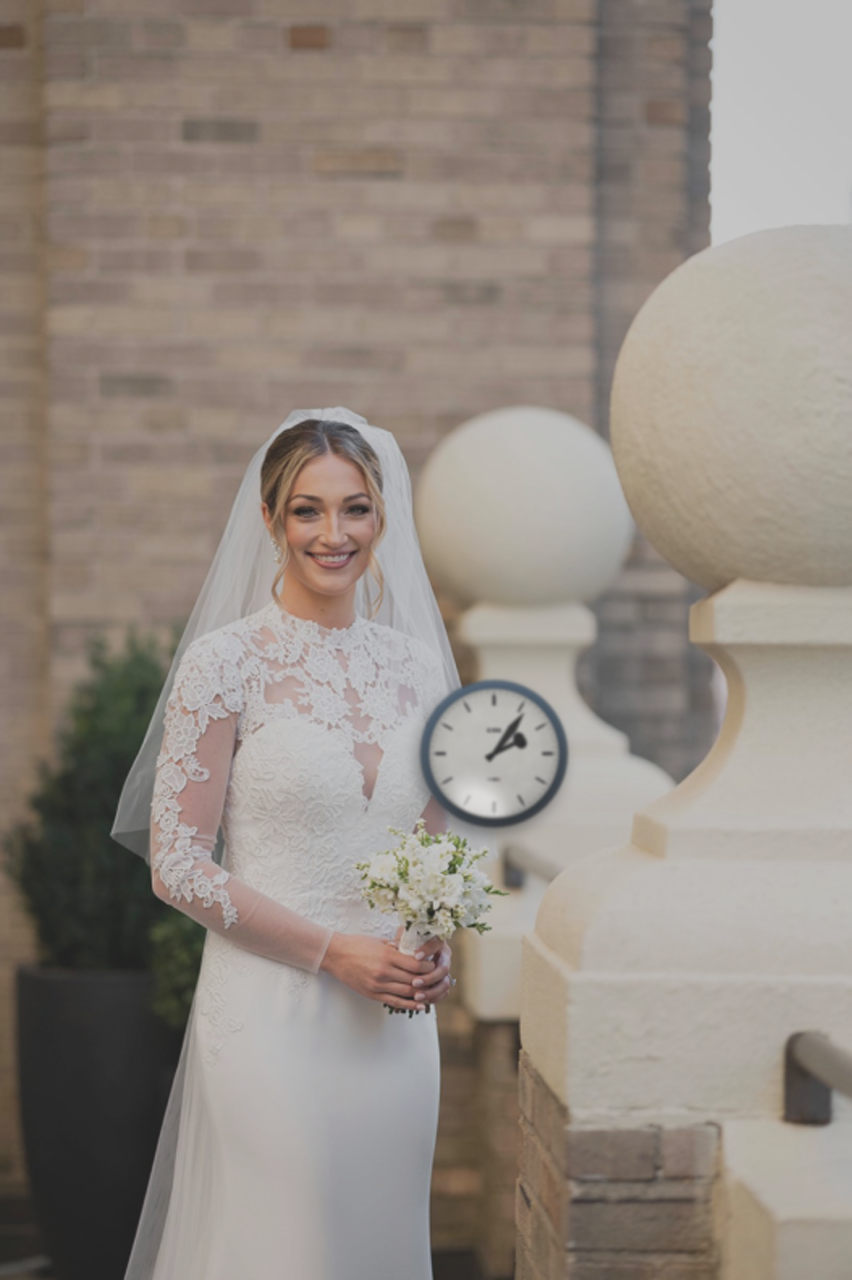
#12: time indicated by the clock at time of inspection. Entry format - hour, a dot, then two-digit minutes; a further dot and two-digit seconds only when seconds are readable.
2.06
